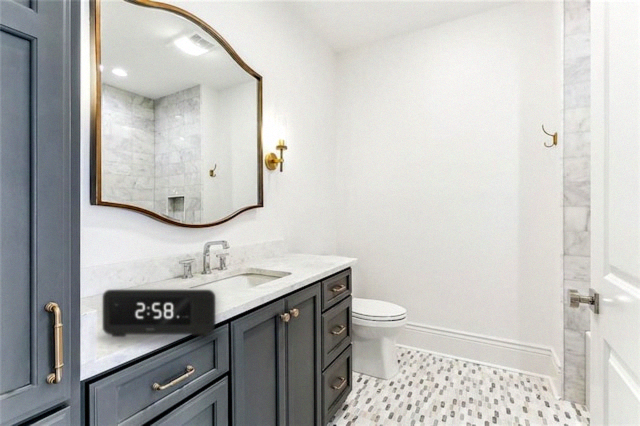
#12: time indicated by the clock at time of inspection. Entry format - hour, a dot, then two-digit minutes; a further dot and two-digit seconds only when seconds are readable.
2.58
